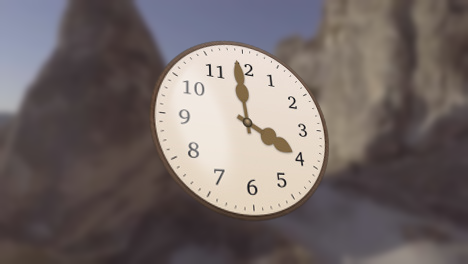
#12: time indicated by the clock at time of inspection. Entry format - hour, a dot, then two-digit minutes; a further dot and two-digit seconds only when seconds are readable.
3.59
